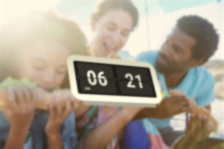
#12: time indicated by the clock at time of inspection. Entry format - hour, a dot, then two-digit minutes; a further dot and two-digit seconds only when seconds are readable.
6.21
